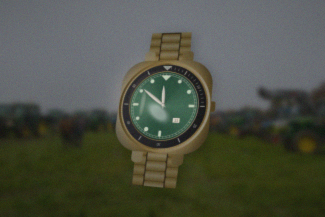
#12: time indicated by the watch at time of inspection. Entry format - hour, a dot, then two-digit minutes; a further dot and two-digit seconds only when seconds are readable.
11.51
